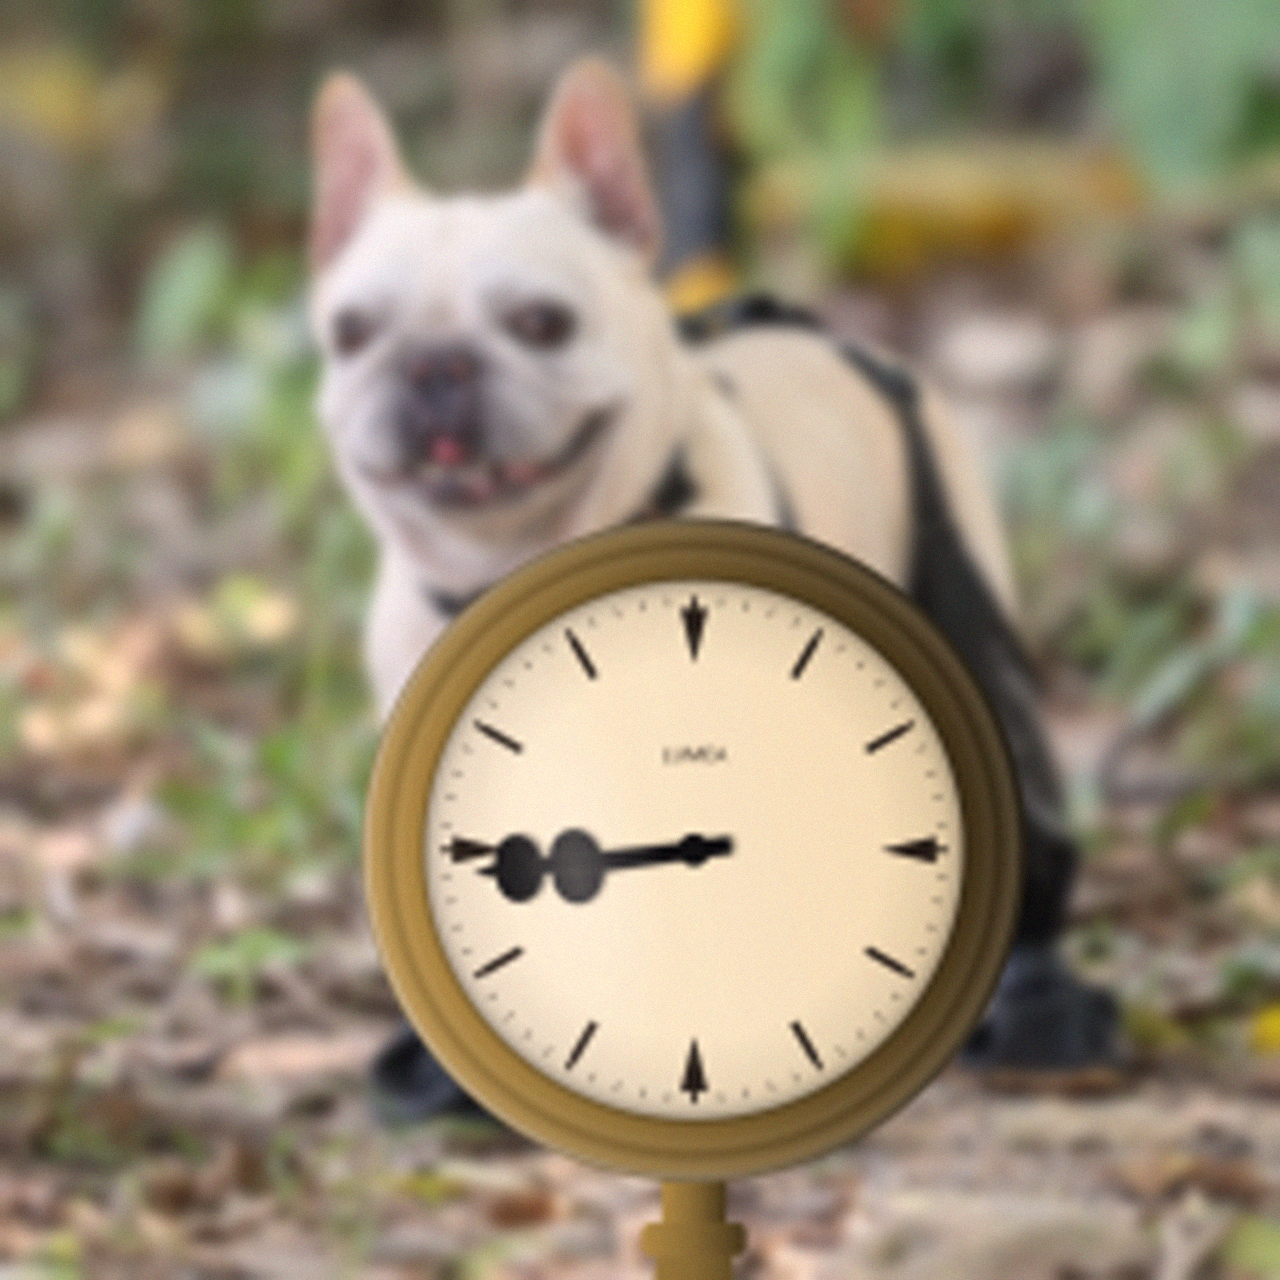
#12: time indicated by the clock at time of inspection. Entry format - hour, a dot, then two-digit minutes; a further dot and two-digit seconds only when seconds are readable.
8.44
